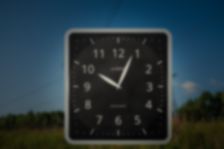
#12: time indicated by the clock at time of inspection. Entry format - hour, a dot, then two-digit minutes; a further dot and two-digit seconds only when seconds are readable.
10.04
